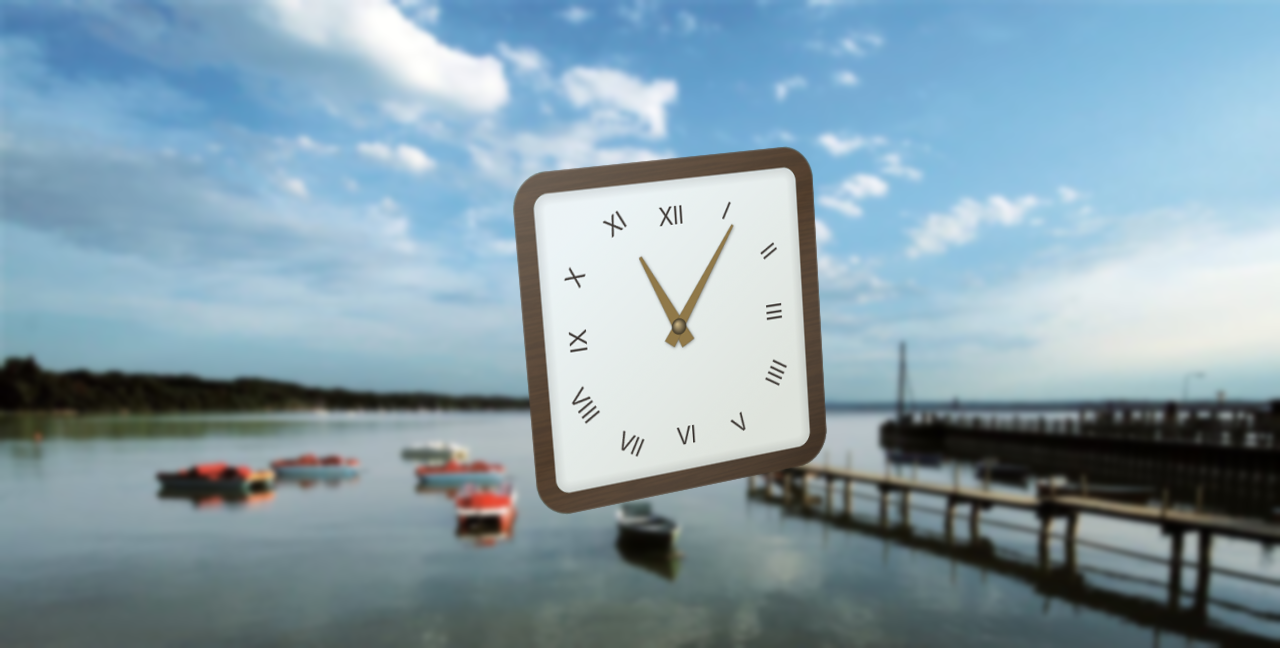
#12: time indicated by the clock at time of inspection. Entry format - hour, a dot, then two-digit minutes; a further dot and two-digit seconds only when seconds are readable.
11.06
